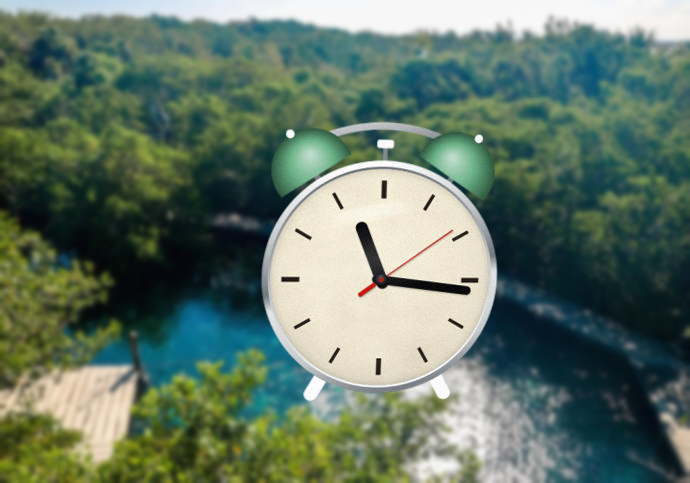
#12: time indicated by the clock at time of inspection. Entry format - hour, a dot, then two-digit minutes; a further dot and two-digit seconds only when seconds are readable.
11.16.09
